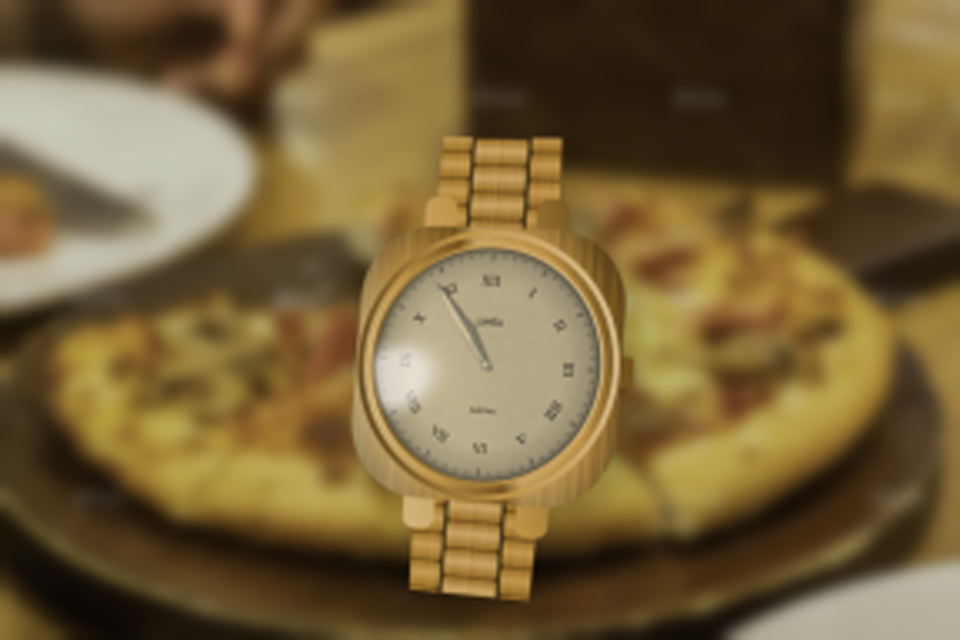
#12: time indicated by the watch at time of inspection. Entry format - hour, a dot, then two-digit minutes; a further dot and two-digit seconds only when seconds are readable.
10.54
